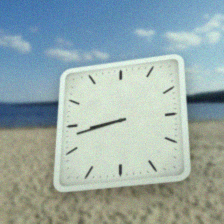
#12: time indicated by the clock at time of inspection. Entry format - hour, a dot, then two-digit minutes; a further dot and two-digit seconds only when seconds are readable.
8.43
